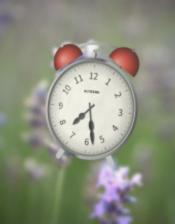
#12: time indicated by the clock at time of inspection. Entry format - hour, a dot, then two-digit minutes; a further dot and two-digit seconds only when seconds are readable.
7.28
